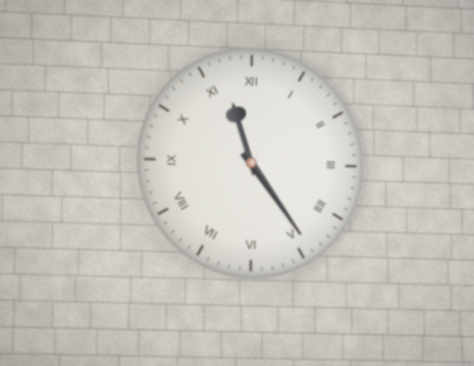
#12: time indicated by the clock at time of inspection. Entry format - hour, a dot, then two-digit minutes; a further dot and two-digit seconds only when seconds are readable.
11.24
